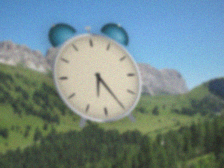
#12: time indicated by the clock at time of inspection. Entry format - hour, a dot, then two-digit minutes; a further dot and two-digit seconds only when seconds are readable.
6.25
